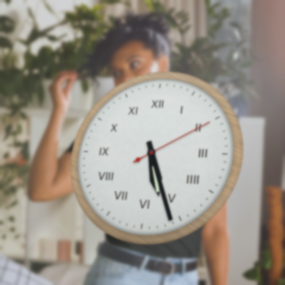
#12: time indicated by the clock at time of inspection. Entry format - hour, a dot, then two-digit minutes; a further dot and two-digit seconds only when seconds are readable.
5.26.10
